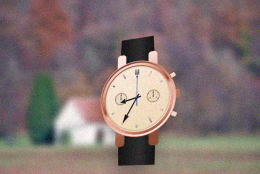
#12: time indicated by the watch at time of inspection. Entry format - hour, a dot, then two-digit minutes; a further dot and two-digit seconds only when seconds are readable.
8.35
